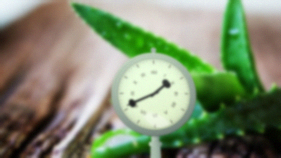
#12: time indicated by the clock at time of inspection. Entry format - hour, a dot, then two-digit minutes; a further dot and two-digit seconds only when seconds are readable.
1.41
